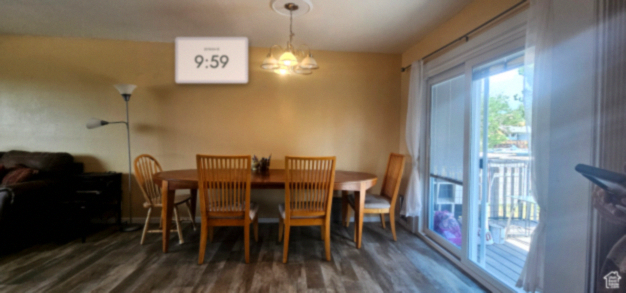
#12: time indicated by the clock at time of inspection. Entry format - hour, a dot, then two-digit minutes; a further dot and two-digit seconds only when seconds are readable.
9.59
